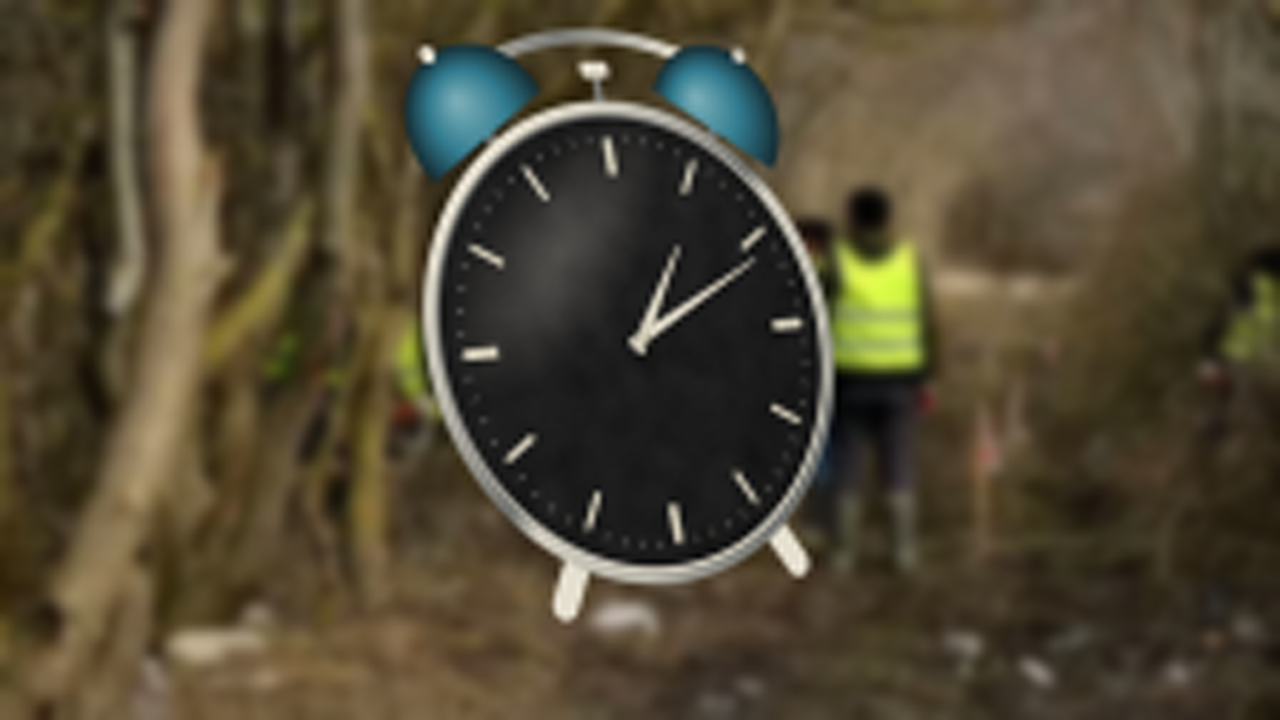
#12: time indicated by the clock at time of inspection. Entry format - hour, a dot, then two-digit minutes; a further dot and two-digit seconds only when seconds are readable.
1.11
